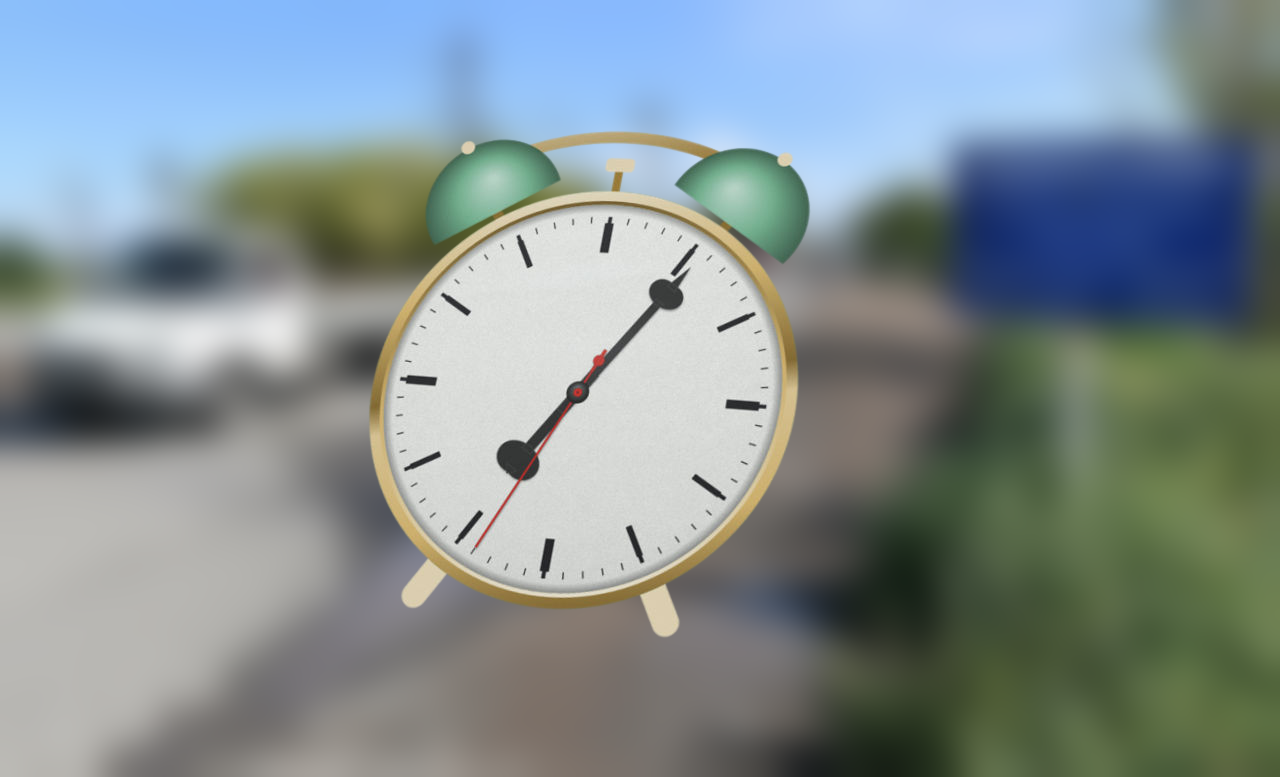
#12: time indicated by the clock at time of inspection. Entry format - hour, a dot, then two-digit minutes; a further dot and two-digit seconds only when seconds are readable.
7.05.34
